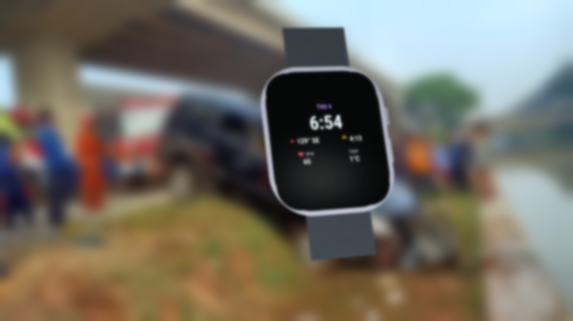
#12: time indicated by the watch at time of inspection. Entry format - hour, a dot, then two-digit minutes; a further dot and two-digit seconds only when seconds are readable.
6.54
